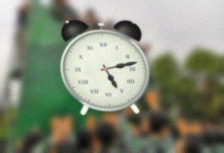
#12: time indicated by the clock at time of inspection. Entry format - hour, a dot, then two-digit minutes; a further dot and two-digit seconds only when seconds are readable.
5.13
